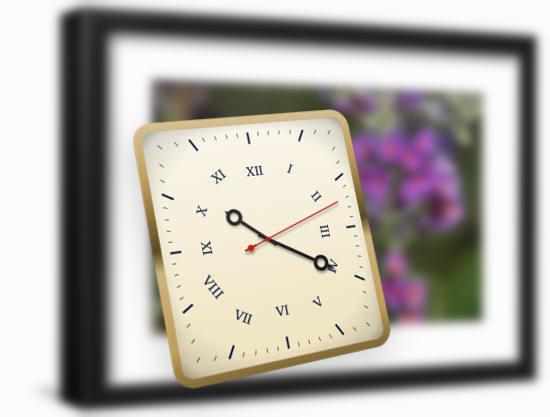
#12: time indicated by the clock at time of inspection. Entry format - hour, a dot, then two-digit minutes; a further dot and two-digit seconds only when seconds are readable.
10.20.12
